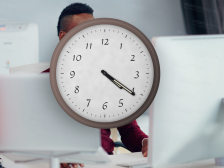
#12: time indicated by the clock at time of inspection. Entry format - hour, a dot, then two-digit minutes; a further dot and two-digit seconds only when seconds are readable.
4.21
